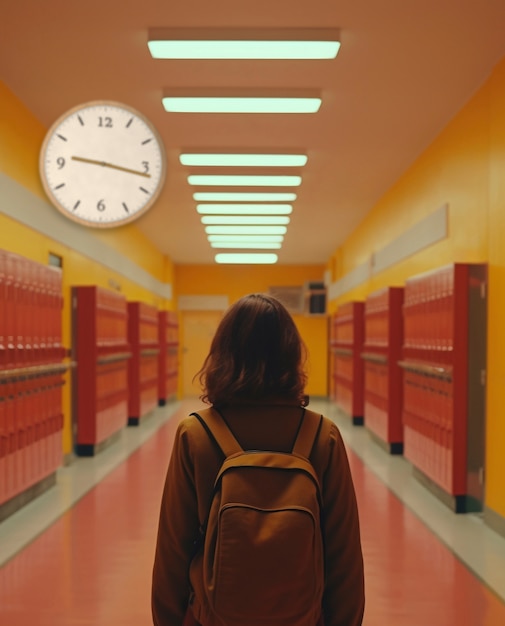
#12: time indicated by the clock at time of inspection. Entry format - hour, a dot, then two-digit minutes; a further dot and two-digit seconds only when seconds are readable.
9.17
